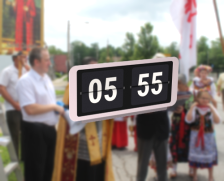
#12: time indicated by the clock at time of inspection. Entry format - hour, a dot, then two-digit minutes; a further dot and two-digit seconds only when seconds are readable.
5.55
